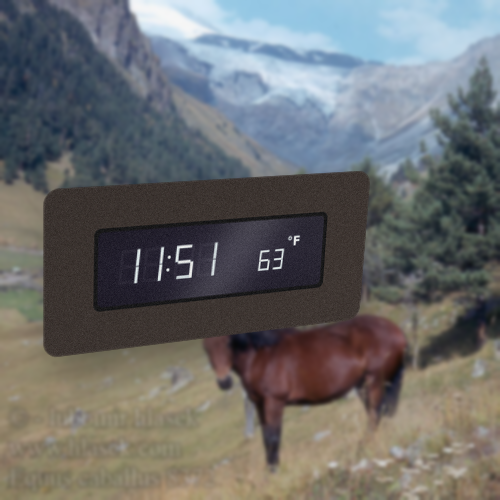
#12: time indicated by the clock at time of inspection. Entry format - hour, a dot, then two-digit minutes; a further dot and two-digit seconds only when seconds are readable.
11.51
